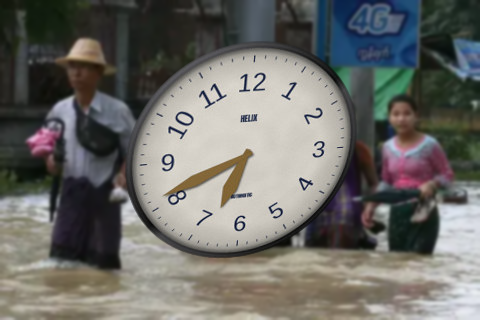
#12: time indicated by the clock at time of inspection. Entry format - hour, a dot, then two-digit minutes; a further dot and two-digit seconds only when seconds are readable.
6.41
